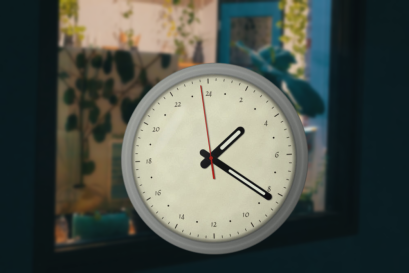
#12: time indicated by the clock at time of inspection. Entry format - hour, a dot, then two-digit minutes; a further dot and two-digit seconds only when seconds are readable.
3.20.59
